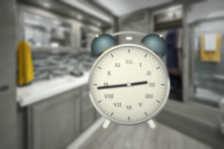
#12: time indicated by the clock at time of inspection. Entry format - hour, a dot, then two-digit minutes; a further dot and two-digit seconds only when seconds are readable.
2.44
